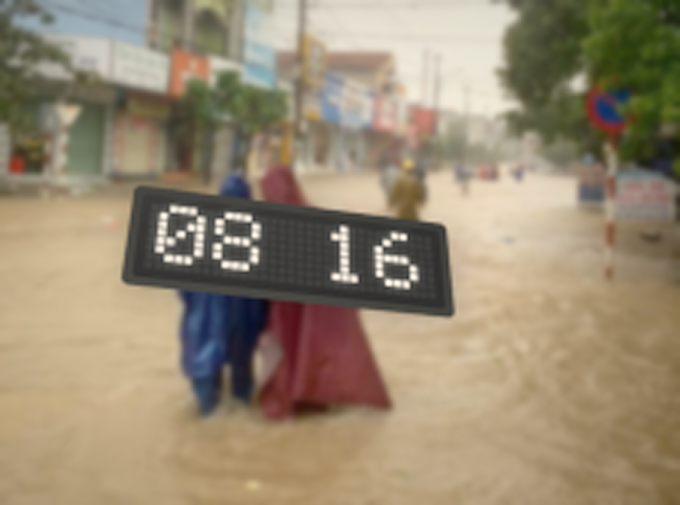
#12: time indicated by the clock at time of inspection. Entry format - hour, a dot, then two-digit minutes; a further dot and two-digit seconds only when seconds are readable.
8.16
